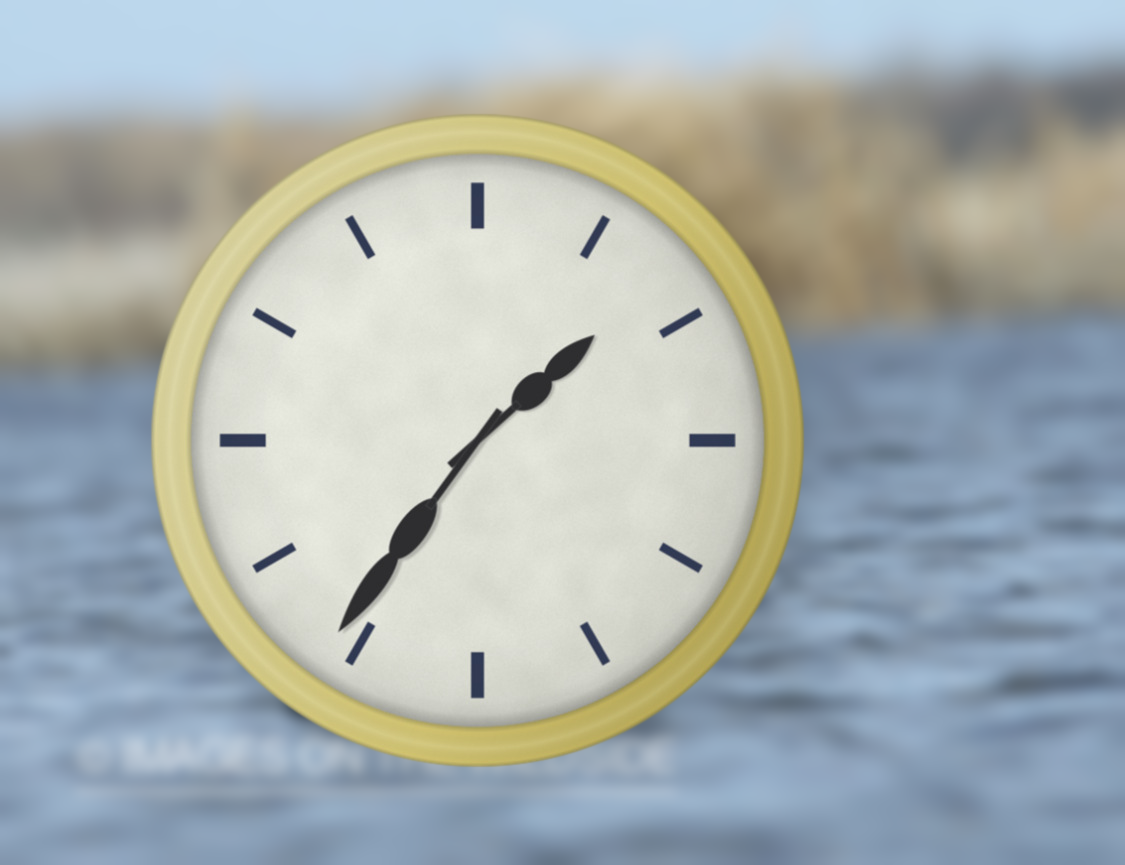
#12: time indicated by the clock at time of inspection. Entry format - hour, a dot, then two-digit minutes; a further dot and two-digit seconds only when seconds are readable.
1.36
